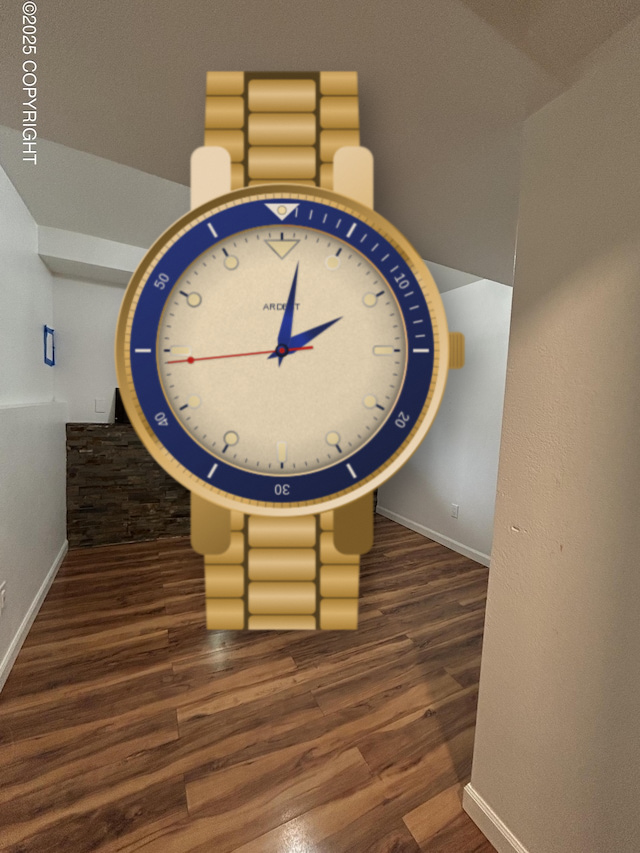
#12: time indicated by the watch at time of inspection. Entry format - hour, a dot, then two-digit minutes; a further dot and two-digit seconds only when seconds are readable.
2.01.44
